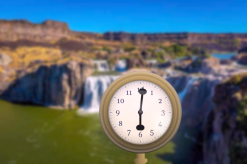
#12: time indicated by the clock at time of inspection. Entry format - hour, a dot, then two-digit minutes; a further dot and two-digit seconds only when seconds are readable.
6.01
